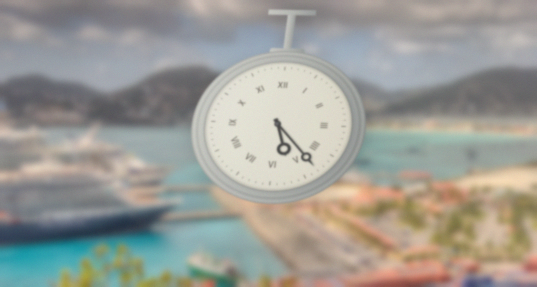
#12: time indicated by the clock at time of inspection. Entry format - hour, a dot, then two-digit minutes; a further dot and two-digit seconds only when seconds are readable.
5.23
